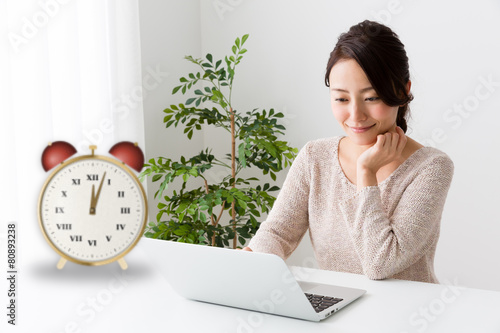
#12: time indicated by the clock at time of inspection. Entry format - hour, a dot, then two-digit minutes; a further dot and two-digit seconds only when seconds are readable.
12.03
